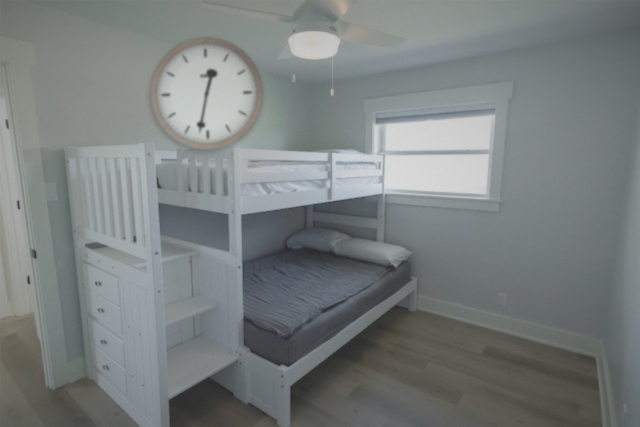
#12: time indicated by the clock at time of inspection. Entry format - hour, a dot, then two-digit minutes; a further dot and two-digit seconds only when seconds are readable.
12.32
